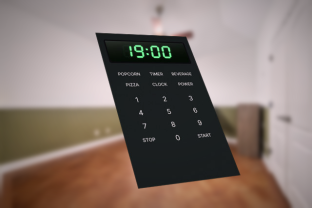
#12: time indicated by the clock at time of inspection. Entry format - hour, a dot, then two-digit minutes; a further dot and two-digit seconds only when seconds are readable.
19.00
